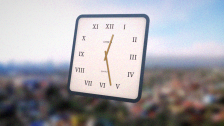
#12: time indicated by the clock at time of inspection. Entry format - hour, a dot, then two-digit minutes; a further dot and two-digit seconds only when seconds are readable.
12.27
